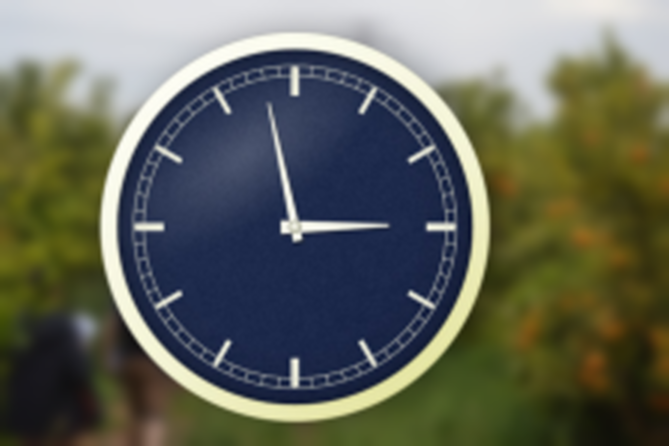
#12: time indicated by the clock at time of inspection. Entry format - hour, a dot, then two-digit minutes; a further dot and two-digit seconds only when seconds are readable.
2.58
